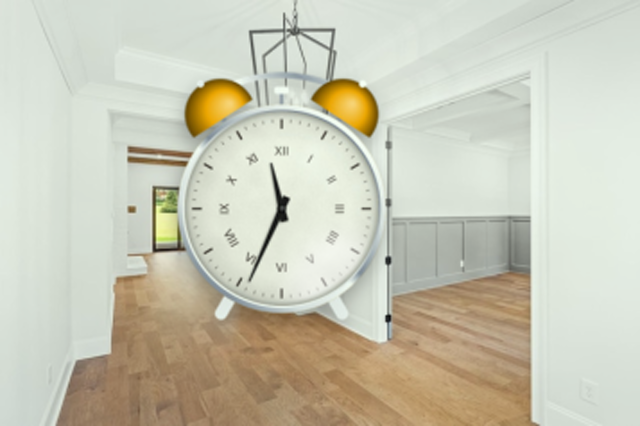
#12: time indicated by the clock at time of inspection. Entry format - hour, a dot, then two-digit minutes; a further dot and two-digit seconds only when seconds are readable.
11.34
